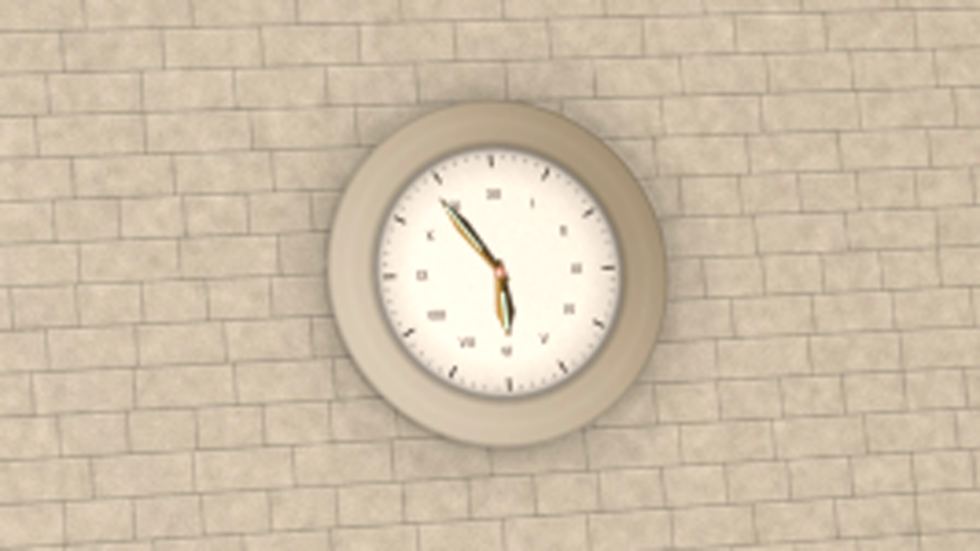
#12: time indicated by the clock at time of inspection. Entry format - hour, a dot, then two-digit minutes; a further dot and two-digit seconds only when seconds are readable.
5.54
